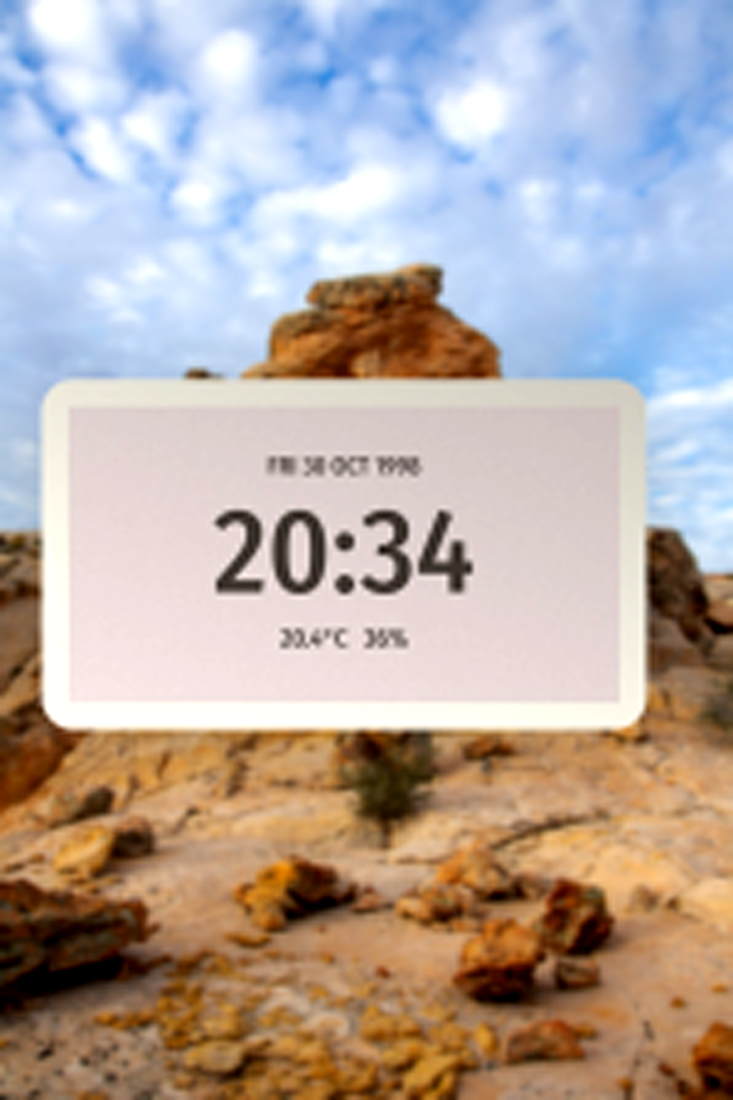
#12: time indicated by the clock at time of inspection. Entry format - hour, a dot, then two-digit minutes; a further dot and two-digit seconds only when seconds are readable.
20.34
